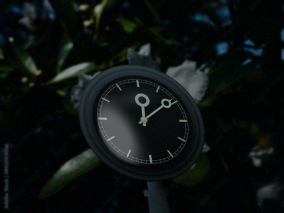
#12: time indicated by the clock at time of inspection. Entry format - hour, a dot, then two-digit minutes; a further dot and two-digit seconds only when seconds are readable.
12.09
